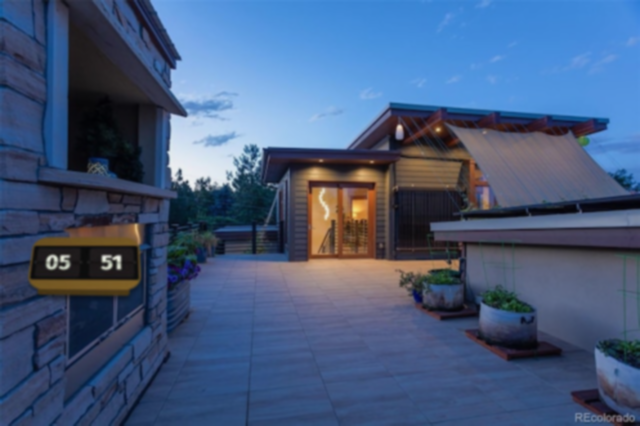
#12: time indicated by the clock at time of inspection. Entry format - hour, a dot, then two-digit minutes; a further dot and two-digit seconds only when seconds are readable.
5.51
